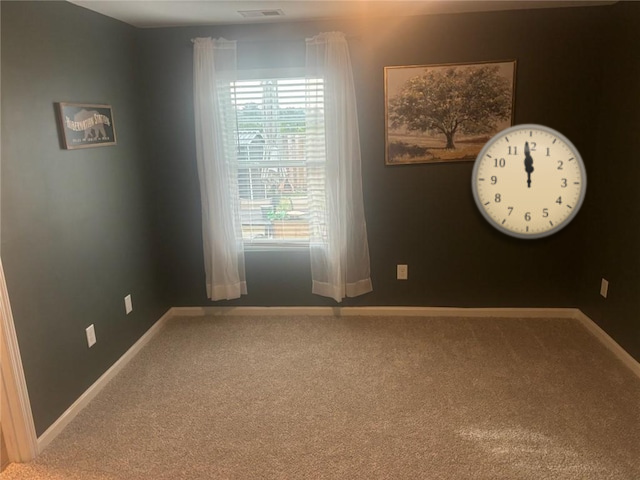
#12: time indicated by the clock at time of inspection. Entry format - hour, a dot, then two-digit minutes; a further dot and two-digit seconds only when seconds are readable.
11.59
